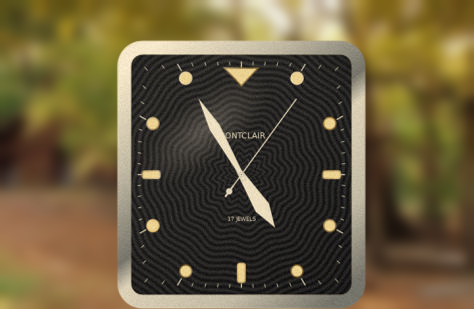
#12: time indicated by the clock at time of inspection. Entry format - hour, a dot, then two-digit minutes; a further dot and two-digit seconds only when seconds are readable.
4.55.06
